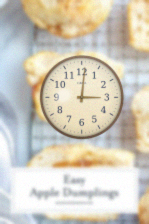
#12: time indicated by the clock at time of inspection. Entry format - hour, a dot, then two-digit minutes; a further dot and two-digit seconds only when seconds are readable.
3.01
